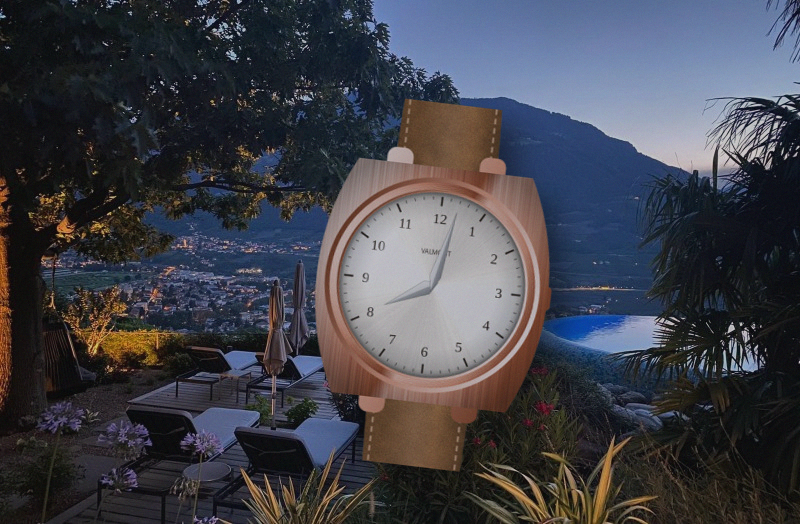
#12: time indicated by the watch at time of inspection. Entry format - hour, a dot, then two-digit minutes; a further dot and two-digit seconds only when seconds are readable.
8.02
